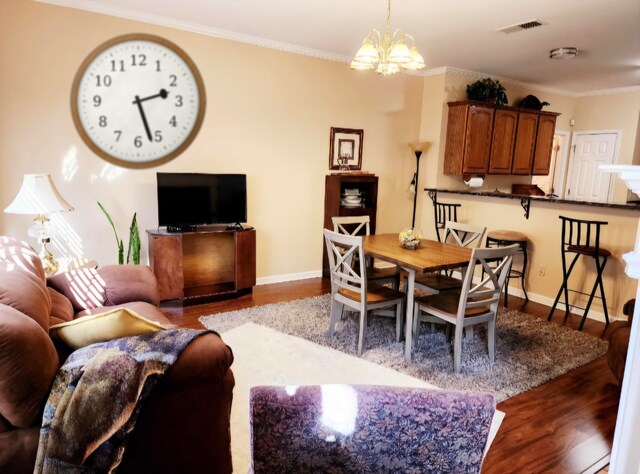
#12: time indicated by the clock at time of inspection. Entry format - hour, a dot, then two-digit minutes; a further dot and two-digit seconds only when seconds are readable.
2.27
